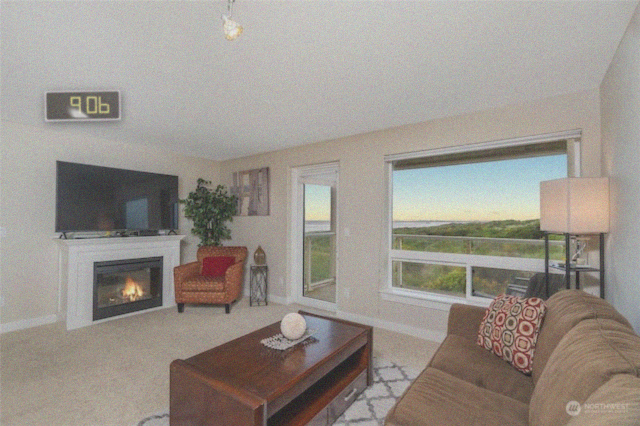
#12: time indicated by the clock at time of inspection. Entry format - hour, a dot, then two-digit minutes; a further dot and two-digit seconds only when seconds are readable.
9.06
